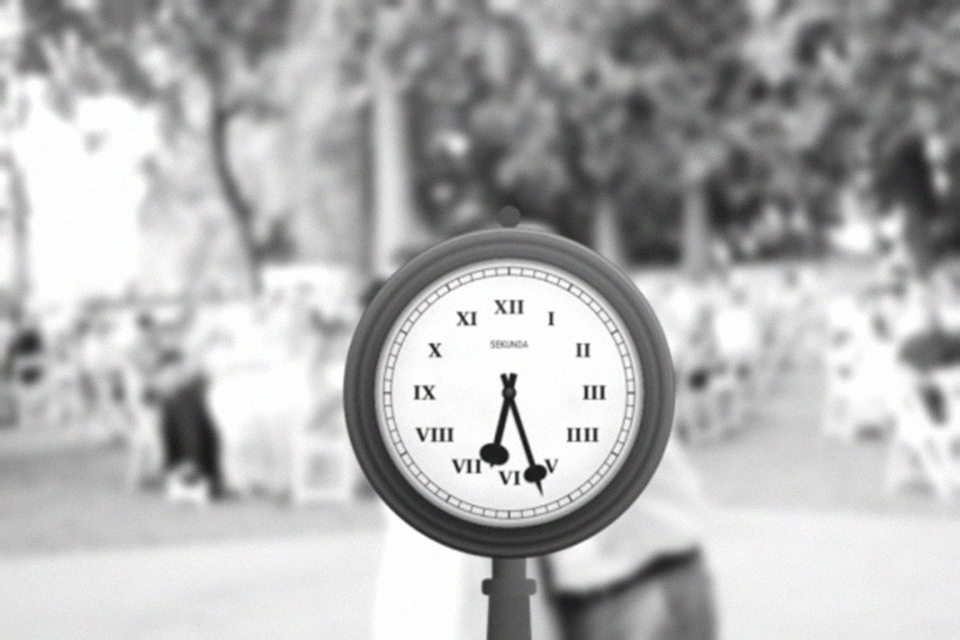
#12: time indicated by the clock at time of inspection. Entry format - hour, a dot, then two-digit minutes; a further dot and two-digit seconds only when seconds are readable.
6.27
